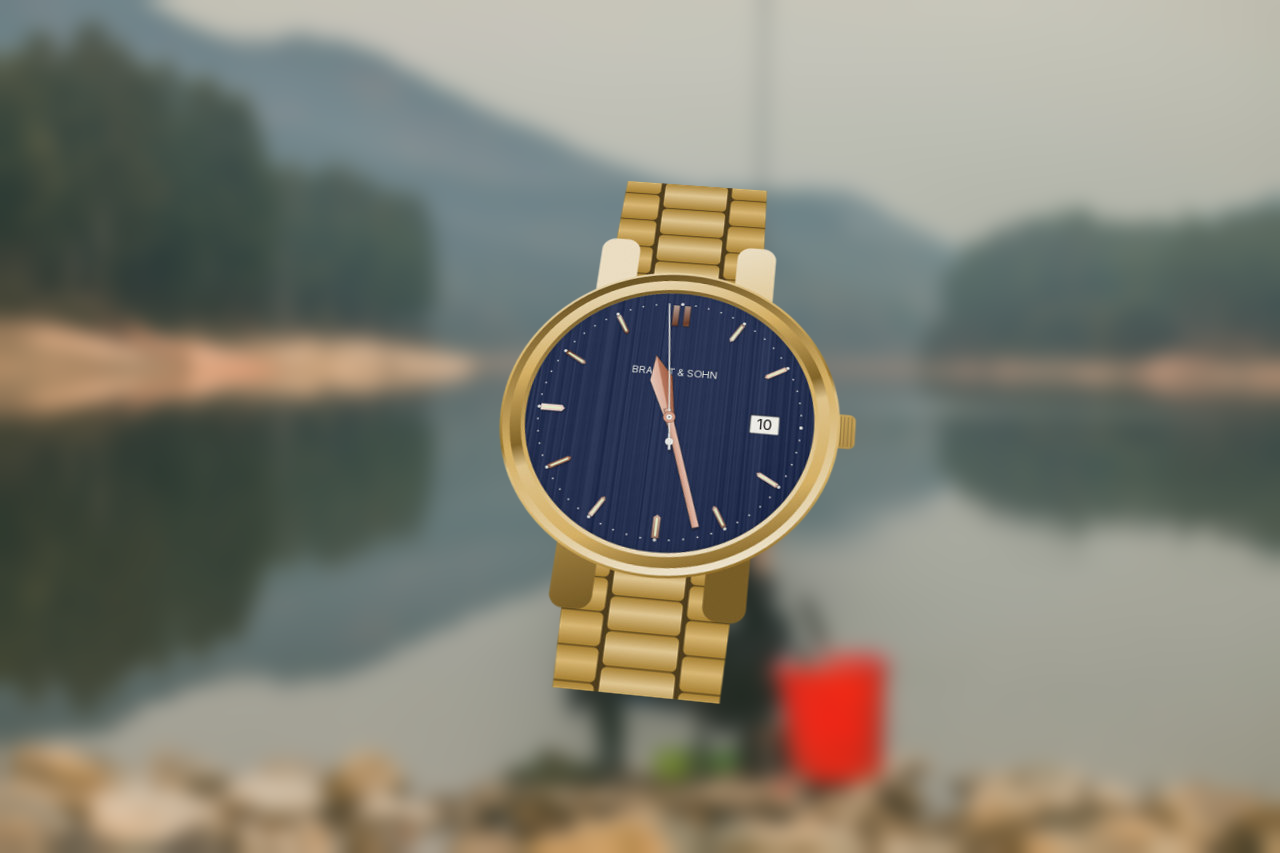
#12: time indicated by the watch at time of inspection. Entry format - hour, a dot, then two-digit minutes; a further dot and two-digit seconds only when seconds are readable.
11.26.59
